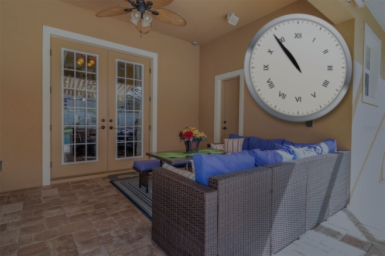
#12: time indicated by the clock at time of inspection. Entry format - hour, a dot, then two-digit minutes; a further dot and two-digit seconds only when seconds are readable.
10.54
